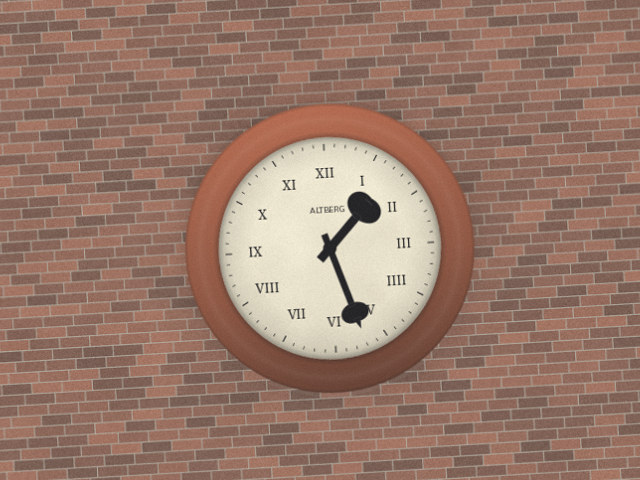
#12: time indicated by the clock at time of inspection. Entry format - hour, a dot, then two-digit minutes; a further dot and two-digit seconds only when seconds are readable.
1.27
